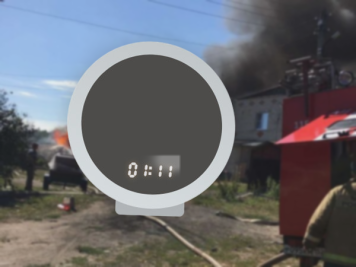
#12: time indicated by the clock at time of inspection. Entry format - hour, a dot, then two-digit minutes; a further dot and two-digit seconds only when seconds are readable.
1.11
